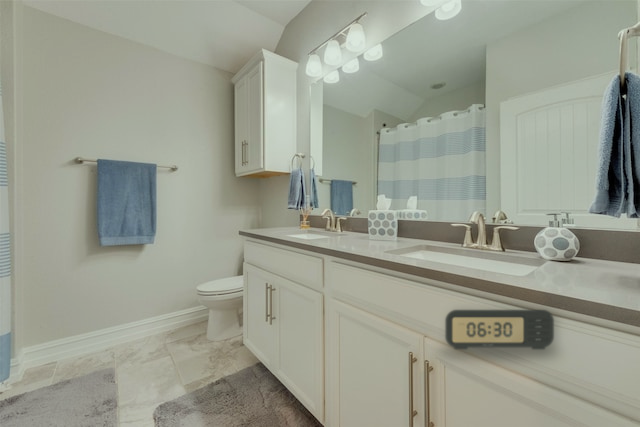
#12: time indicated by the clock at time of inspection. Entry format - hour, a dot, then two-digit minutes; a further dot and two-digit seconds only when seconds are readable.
6.30
